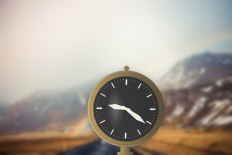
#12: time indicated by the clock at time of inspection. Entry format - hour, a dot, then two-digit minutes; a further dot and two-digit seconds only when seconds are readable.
9.21
